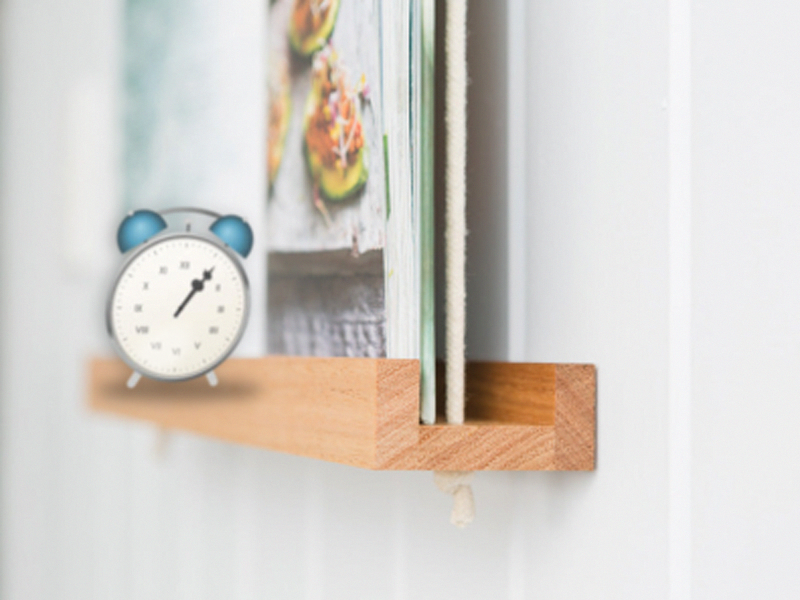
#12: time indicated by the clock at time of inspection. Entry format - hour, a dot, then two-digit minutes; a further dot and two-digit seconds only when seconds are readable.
1.06
